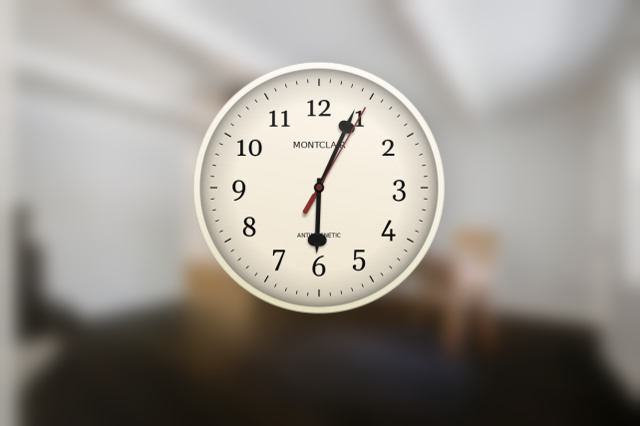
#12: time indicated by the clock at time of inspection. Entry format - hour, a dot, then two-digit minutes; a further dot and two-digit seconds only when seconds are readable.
6.04.05
